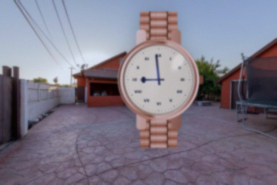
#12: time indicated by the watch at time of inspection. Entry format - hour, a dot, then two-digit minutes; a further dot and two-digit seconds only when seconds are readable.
8.59
